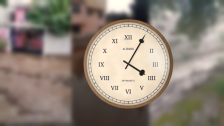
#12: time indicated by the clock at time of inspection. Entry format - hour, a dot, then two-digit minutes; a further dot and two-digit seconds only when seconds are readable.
4.05
